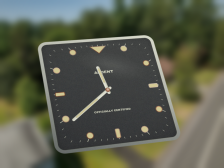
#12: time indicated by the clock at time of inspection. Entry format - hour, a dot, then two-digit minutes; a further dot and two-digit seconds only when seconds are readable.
11.39
